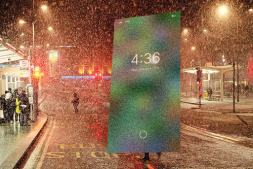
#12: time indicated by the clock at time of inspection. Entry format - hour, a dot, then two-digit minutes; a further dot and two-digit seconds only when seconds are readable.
4.36
